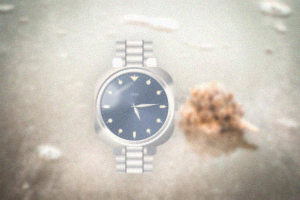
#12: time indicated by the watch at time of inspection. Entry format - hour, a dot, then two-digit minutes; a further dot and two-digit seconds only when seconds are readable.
5.14
